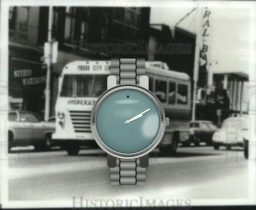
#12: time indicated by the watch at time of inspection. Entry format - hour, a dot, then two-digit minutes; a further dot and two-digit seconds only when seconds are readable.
2.10
